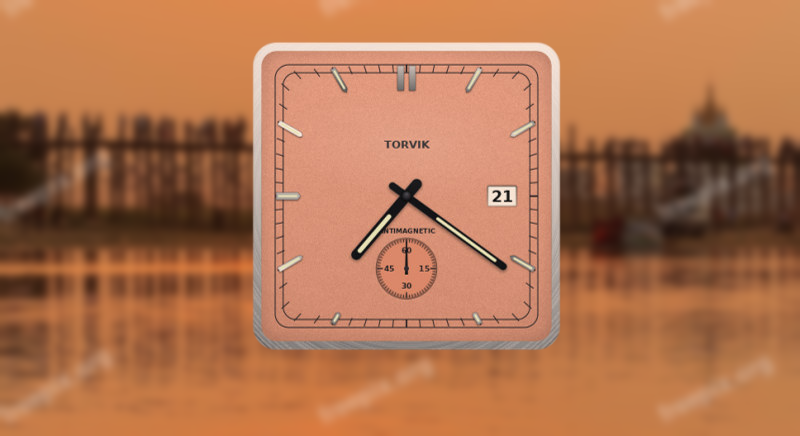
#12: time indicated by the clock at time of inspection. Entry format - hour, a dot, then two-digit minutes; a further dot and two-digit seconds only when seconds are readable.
7.21
